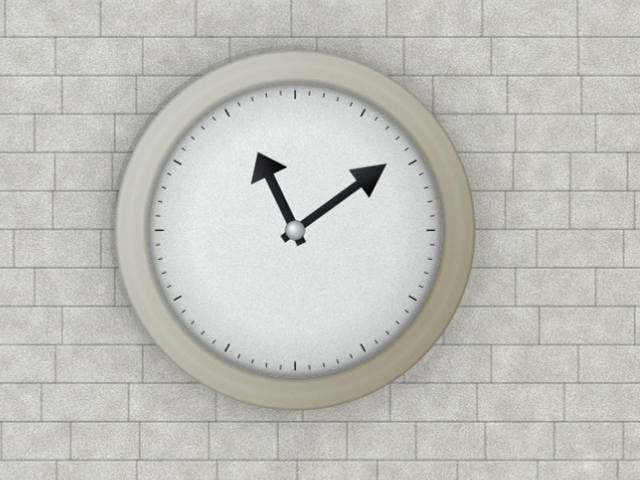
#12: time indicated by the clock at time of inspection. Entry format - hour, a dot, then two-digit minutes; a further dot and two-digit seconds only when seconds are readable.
11.09
